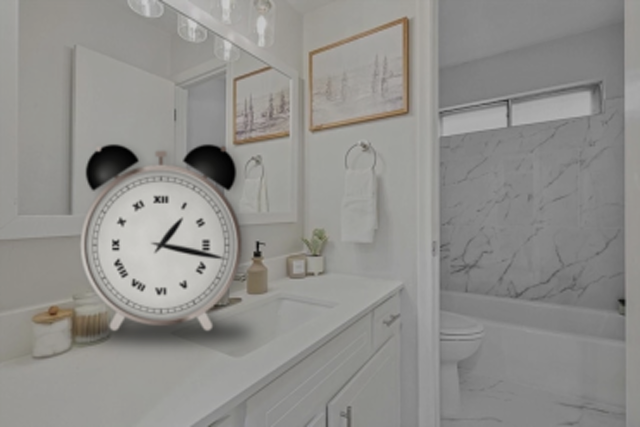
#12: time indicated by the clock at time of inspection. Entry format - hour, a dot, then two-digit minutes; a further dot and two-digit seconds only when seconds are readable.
1.17
